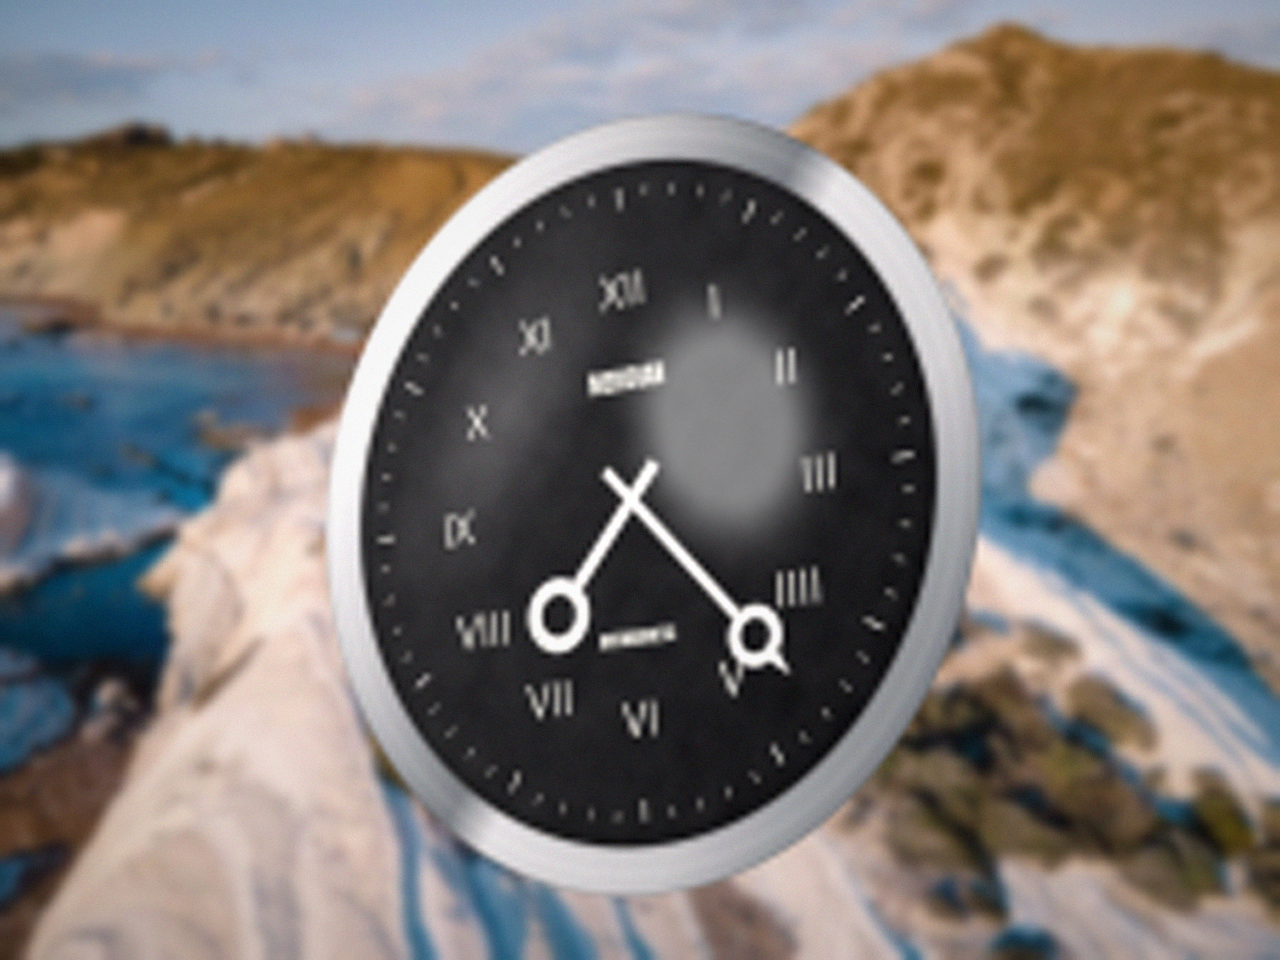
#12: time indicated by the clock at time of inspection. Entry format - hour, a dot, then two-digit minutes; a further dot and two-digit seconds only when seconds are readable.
7.23
